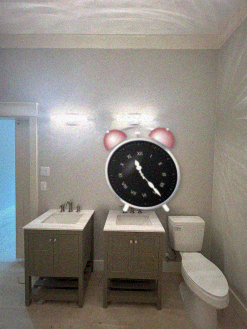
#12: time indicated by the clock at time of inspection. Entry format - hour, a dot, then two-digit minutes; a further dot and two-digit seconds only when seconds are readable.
11.24
